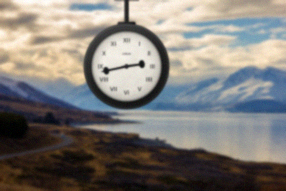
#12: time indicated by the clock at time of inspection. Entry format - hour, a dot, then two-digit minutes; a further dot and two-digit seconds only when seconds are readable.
2.43
